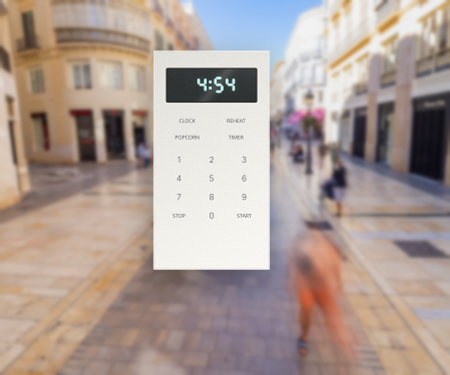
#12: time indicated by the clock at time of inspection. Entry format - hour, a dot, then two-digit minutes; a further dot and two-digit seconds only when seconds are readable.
4.54
